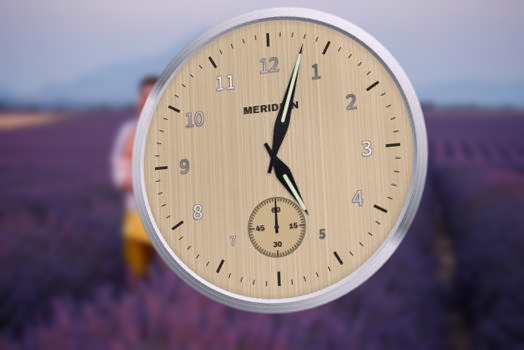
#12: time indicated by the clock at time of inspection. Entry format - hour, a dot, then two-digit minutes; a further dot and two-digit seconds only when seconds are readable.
5.03
